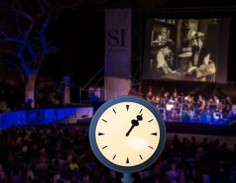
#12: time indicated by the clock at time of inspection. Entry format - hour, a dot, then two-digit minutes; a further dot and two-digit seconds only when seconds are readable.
1.06
